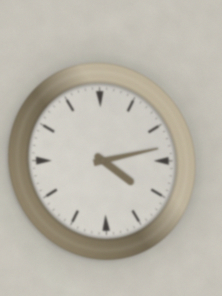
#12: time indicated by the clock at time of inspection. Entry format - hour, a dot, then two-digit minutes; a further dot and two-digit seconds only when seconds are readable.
4.13
